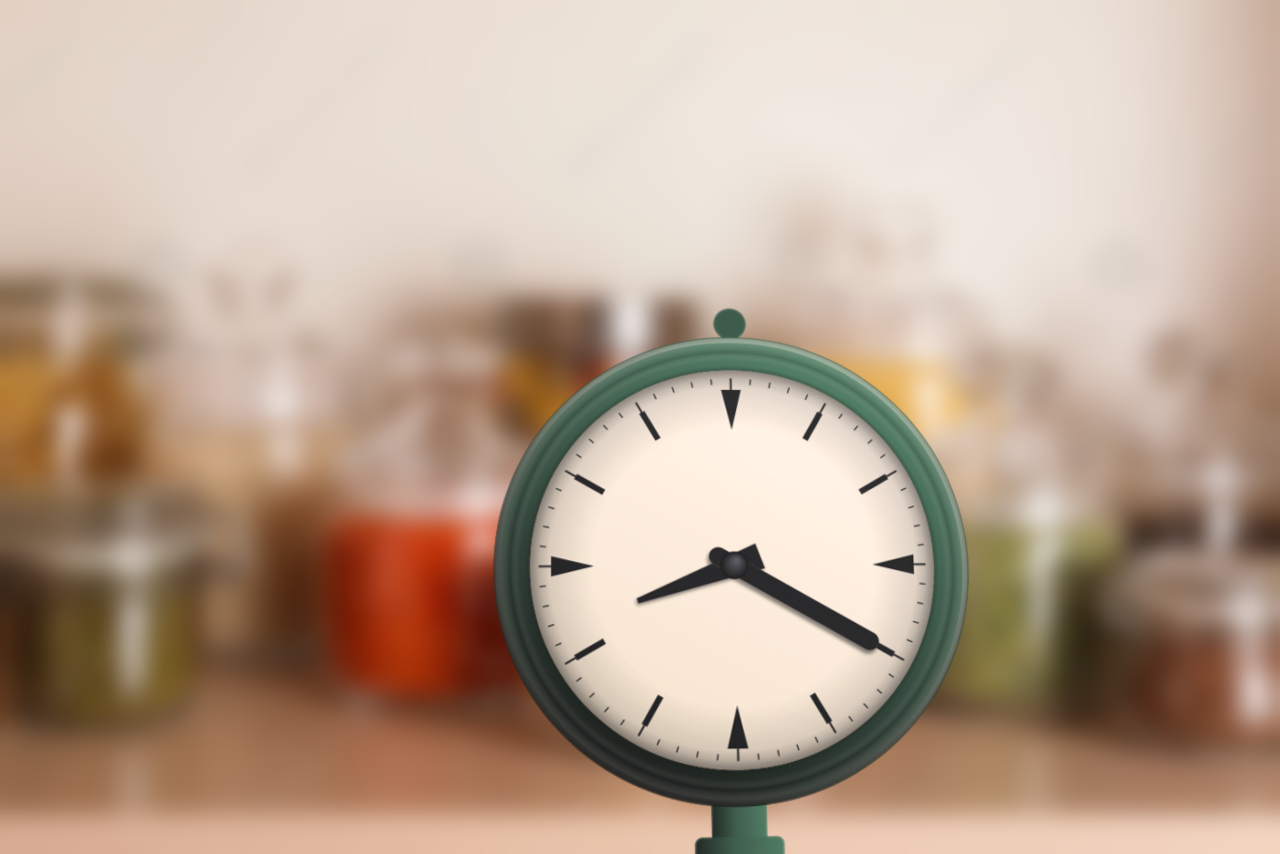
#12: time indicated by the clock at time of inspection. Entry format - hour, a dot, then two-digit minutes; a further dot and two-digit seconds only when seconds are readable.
8.20
